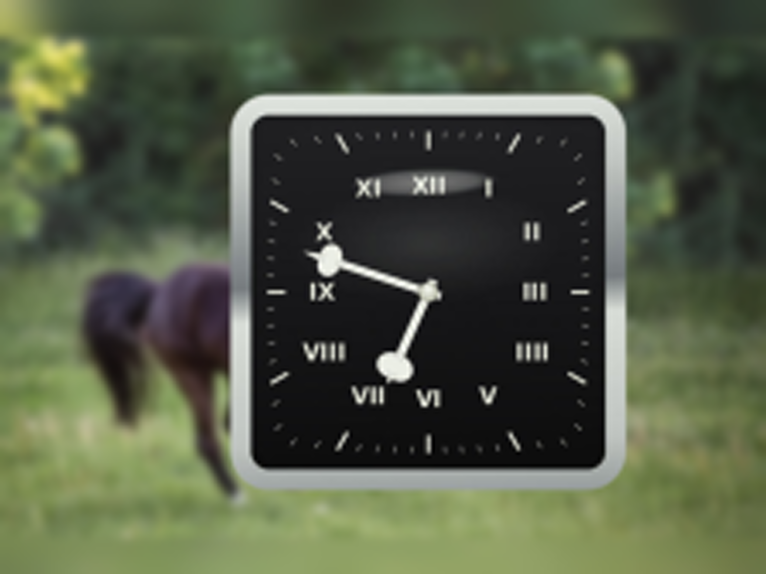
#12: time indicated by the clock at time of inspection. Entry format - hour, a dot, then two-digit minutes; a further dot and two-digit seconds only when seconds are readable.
6.48
